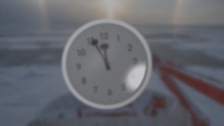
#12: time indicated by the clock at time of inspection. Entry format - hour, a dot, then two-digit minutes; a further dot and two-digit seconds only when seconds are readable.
11.56
